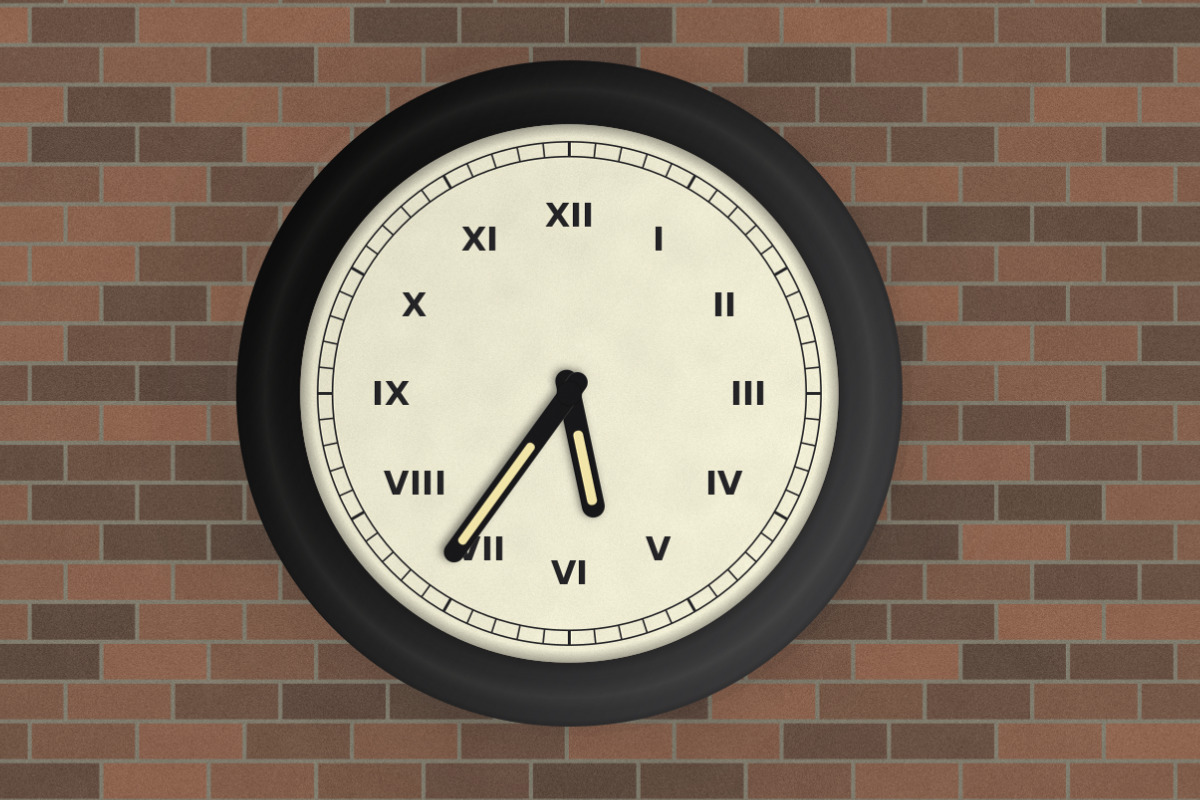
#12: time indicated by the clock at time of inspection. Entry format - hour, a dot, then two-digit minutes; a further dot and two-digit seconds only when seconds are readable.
5.36
